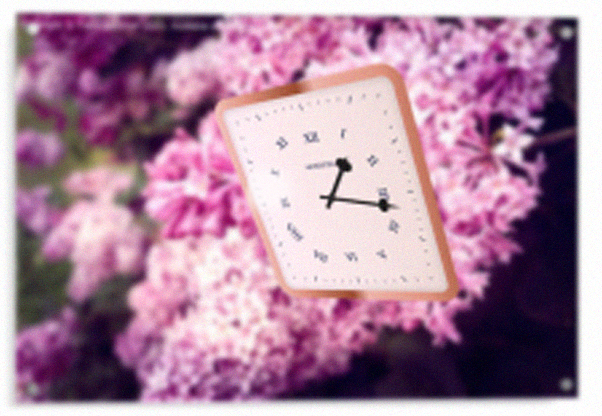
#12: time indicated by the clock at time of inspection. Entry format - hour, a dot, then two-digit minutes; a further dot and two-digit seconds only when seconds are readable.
1.17
